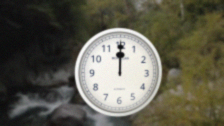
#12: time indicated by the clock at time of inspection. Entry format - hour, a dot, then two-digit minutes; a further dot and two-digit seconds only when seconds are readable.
12.00
